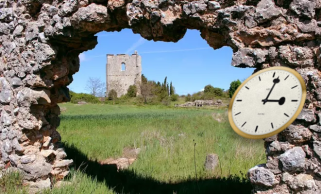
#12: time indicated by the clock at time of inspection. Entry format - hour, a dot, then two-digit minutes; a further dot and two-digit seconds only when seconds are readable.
3.02
